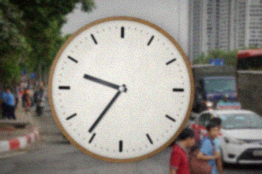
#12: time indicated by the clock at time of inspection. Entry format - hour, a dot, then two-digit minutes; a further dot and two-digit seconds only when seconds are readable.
9.36
